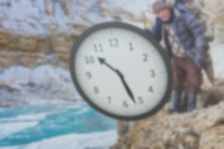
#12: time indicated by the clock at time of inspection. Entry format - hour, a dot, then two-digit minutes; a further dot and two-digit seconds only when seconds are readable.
10.27
